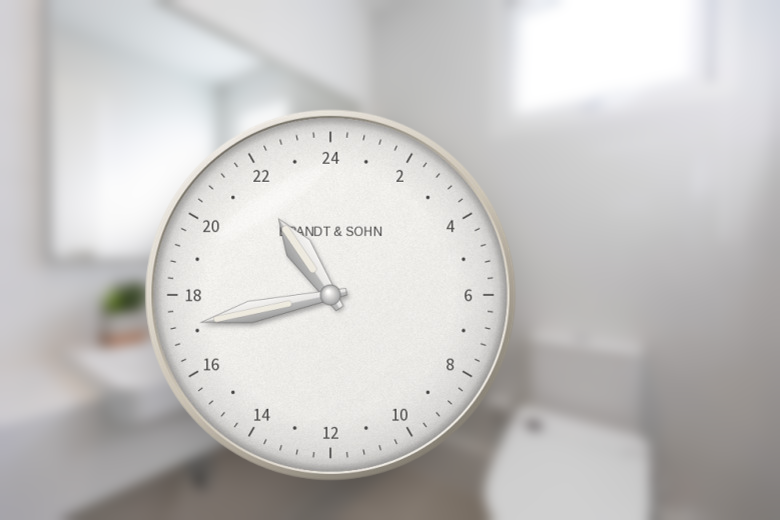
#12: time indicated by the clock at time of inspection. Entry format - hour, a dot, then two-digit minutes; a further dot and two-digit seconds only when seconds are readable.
21.43
